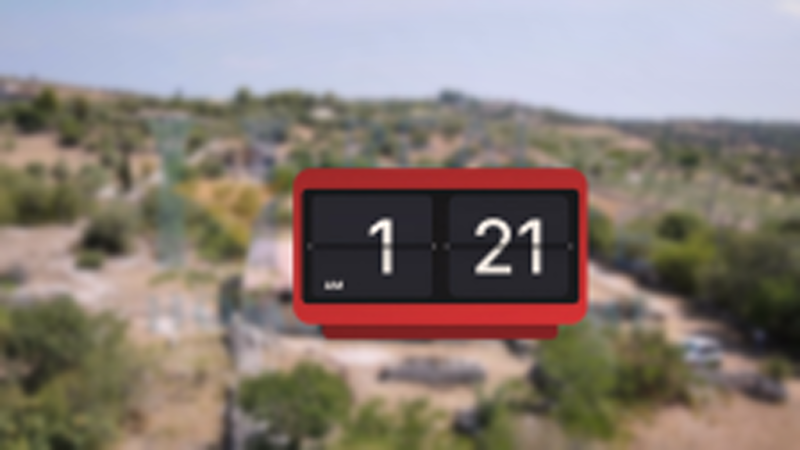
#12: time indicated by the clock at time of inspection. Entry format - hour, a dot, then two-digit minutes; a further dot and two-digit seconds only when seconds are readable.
1.21
